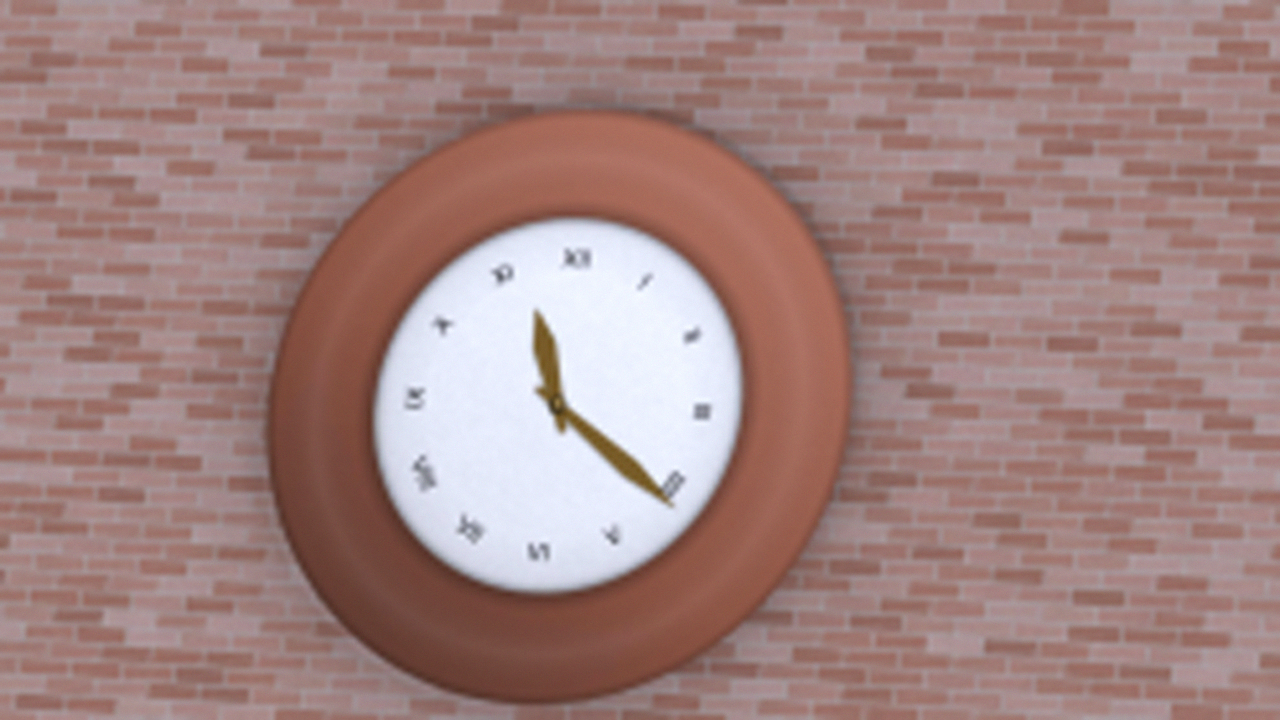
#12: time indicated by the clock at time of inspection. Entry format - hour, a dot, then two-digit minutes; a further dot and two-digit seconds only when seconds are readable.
11.21
